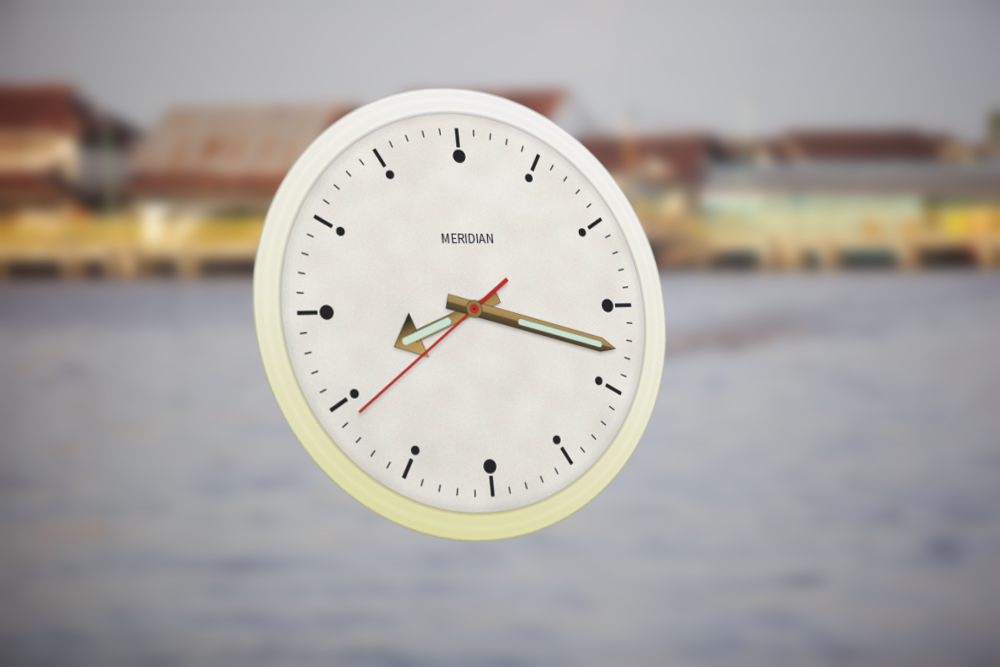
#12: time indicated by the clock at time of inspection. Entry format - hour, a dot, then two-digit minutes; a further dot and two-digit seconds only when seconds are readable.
8.17.39
